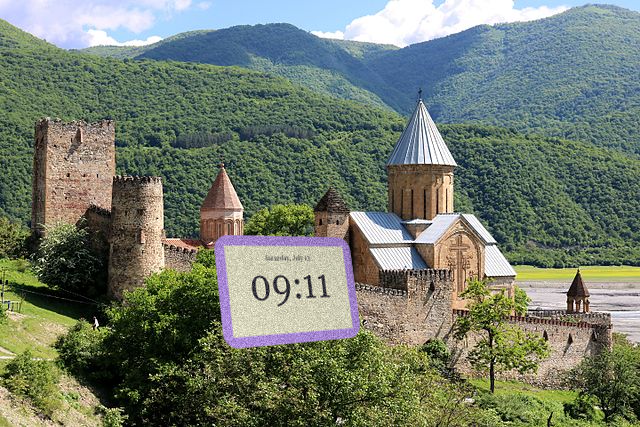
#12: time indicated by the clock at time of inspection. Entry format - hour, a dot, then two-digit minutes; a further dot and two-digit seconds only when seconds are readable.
9.11
